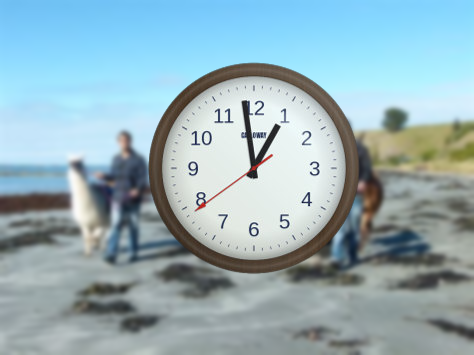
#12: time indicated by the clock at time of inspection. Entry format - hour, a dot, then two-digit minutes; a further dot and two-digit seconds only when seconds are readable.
12.58.39
